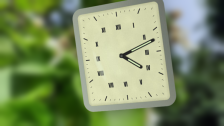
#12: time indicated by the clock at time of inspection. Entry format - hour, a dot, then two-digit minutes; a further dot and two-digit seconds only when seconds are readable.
4.12
